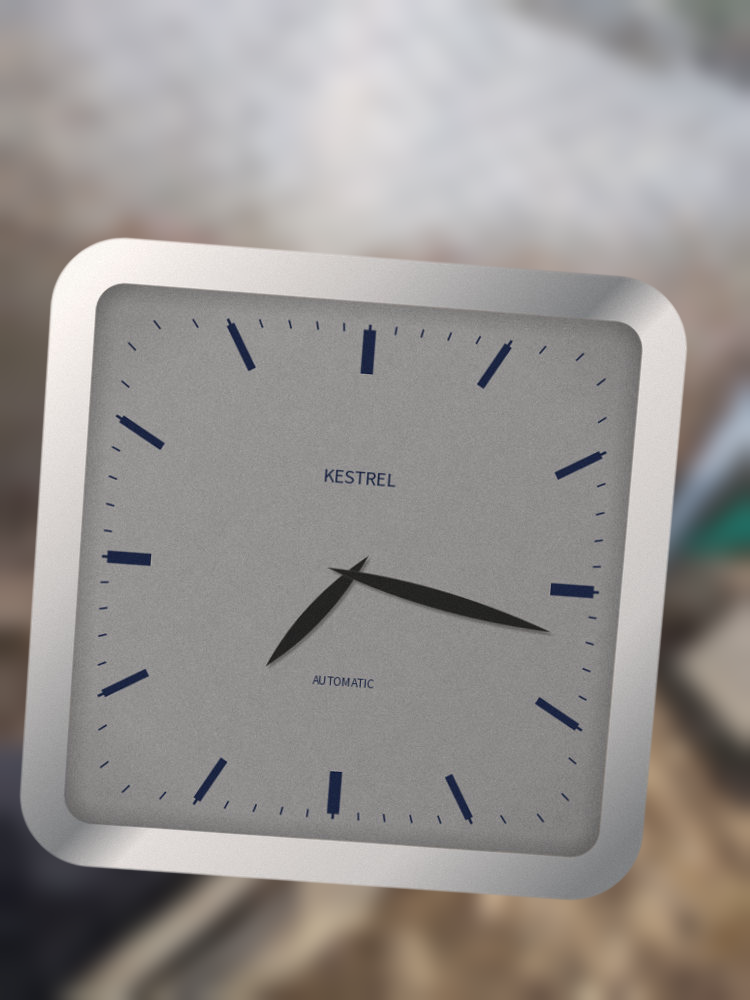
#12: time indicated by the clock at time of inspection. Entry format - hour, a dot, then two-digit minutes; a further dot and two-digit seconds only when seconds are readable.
7.17
